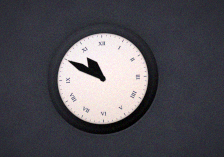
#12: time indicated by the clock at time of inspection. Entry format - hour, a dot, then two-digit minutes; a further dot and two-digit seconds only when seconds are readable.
10.50
